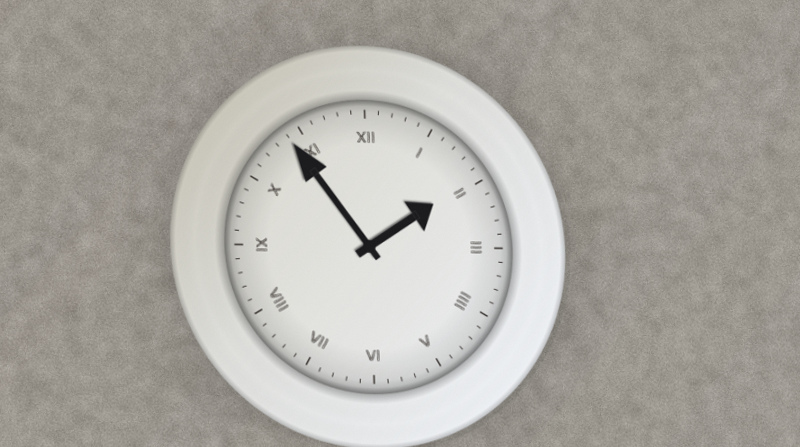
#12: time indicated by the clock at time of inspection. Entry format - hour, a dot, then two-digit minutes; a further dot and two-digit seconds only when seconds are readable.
1.54
